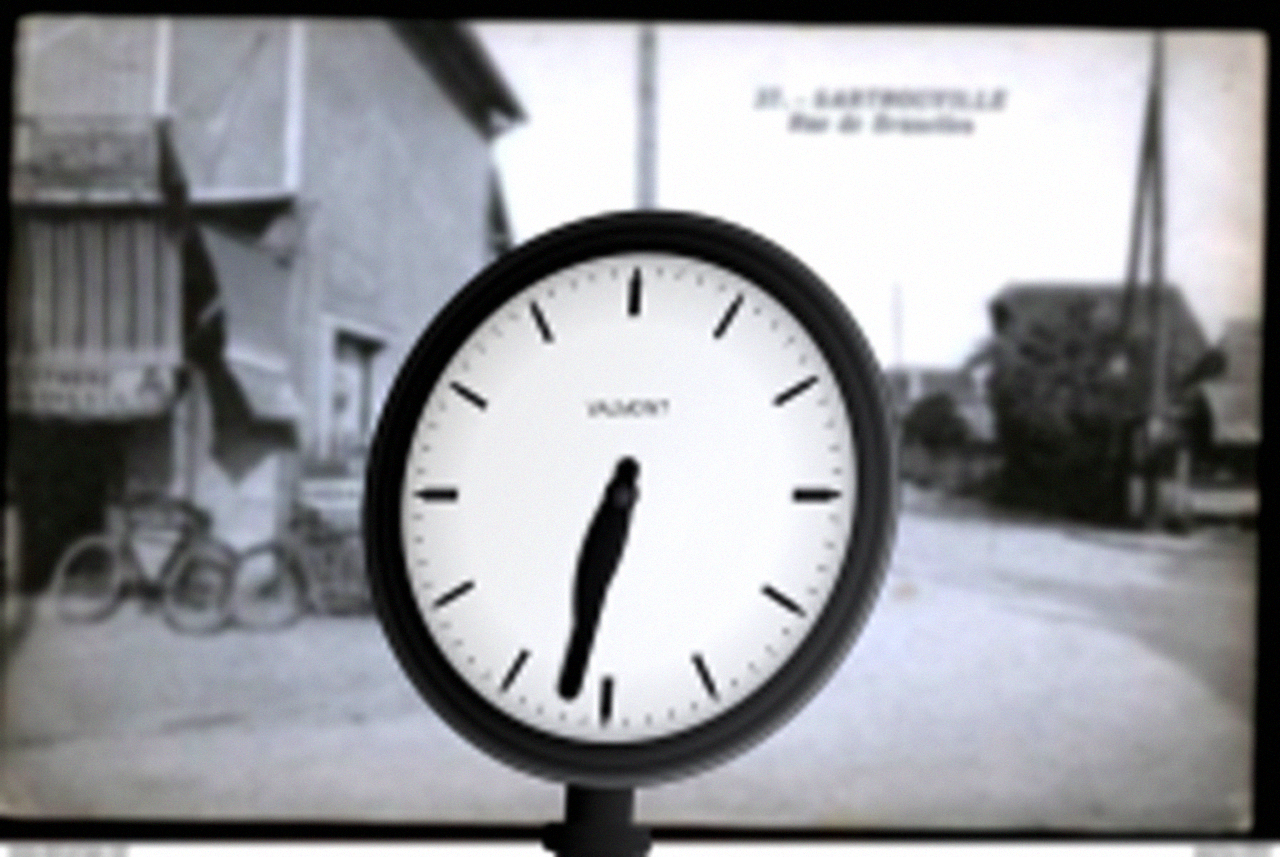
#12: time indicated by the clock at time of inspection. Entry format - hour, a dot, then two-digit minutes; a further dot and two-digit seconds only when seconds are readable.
6.32
